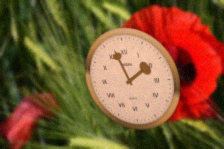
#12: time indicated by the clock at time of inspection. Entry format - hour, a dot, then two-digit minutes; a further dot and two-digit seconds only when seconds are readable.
1.57
